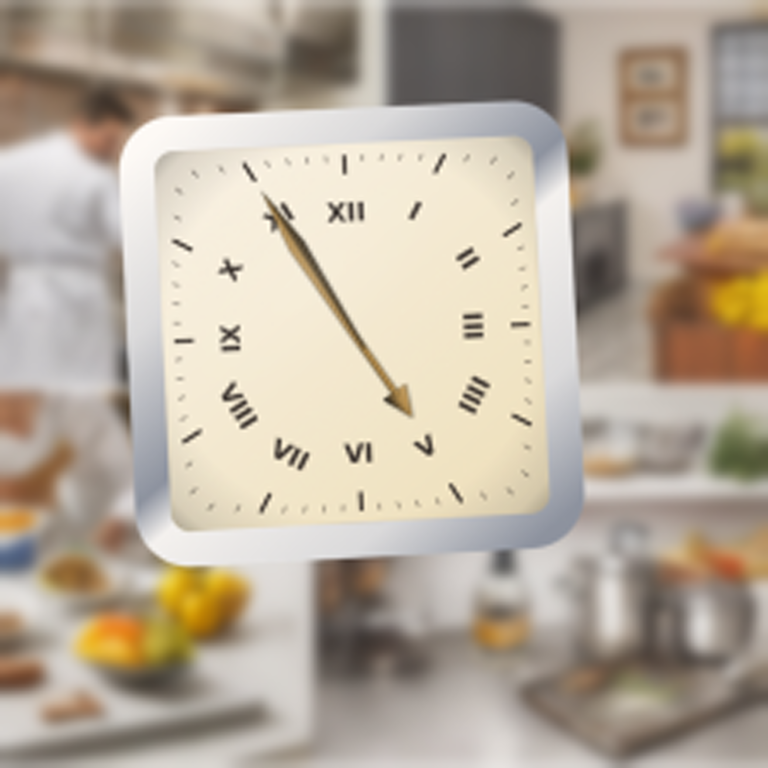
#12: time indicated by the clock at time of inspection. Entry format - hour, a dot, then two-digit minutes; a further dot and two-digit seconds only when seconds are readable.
4.55
